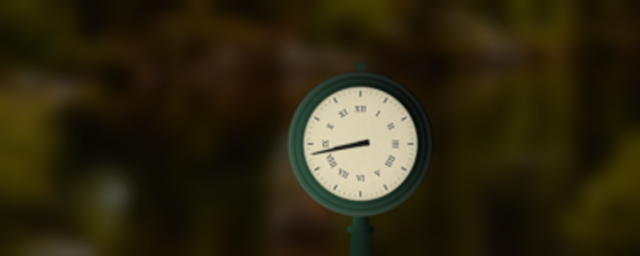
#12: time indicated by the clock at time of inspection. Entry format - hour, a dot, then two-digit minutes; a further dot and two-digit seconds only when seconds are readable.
8.43
